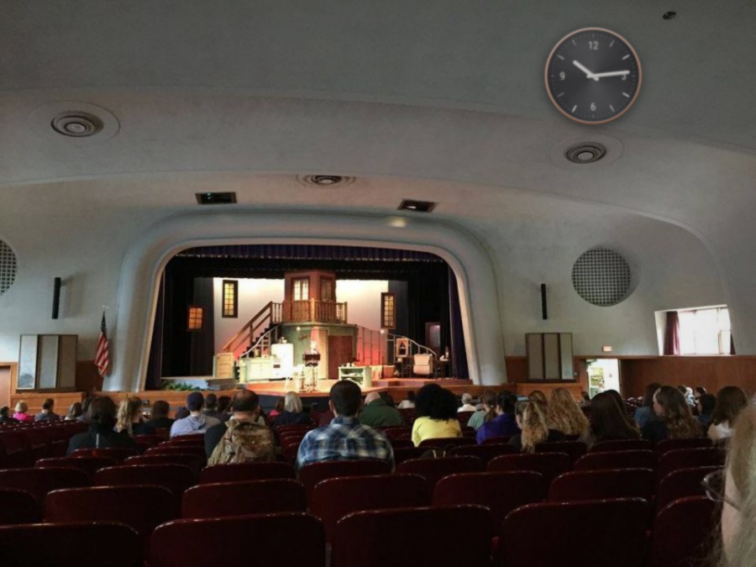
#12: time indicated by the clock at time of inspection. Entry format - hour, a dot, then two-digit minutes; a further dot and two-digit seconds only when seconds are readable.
10.14
